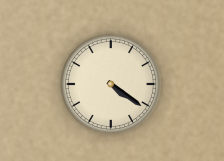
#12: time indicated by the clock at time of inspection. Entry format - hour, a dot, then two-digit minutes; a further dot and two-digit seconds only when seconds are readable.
4.21
